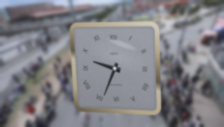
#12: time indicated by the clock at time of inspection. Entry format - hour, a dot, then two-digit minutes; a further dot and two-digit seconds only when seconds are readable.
9.34
